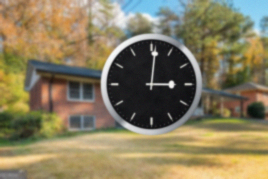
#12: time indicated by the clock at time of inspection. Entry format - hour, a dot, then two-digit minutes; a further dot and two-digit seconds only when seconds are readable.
3.01
